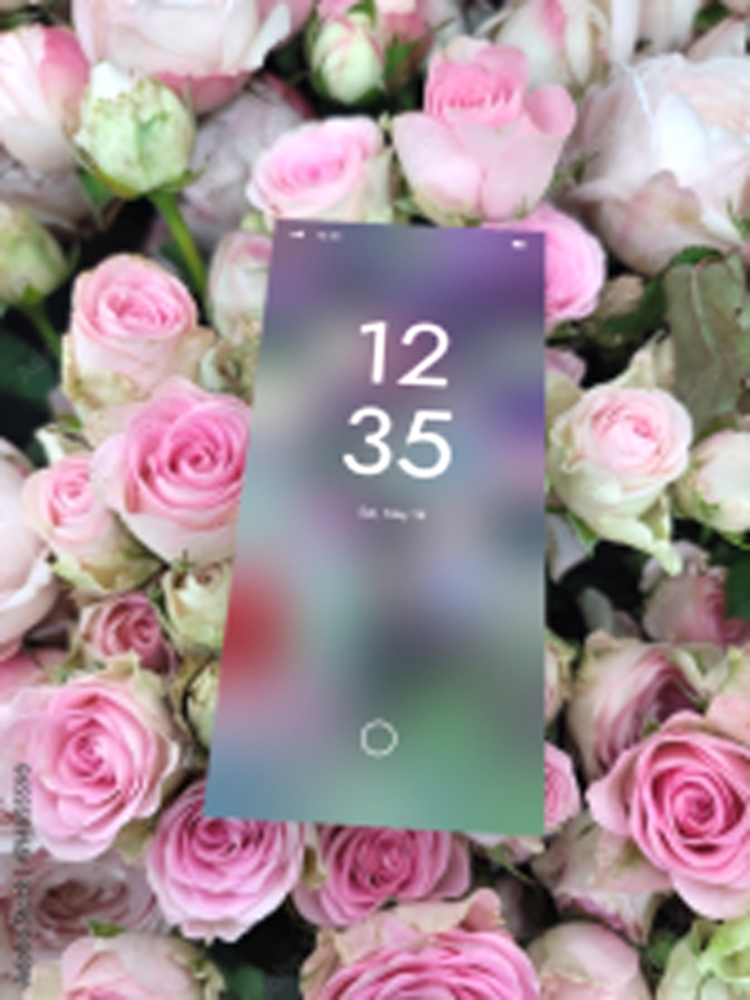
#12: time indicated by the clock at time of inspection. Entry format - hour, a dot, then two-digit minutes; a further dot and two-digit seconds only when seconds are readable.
12.35
